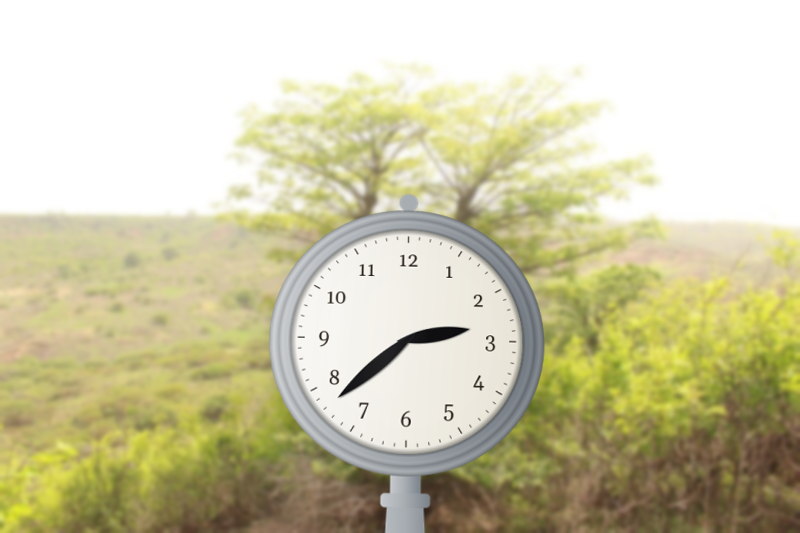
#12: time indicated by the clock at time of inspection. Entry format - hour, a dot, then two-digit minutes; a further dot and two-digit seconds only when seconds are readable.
2.38
